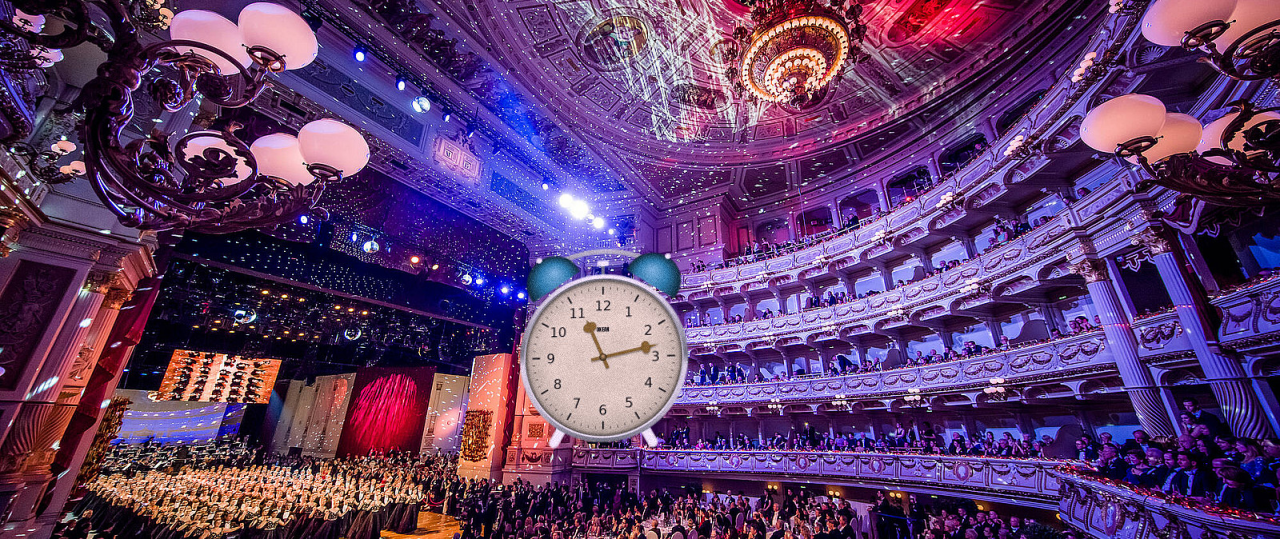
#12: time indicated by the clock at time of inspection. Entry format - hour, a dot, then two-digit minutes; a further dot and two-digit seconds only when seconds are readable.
11.13
